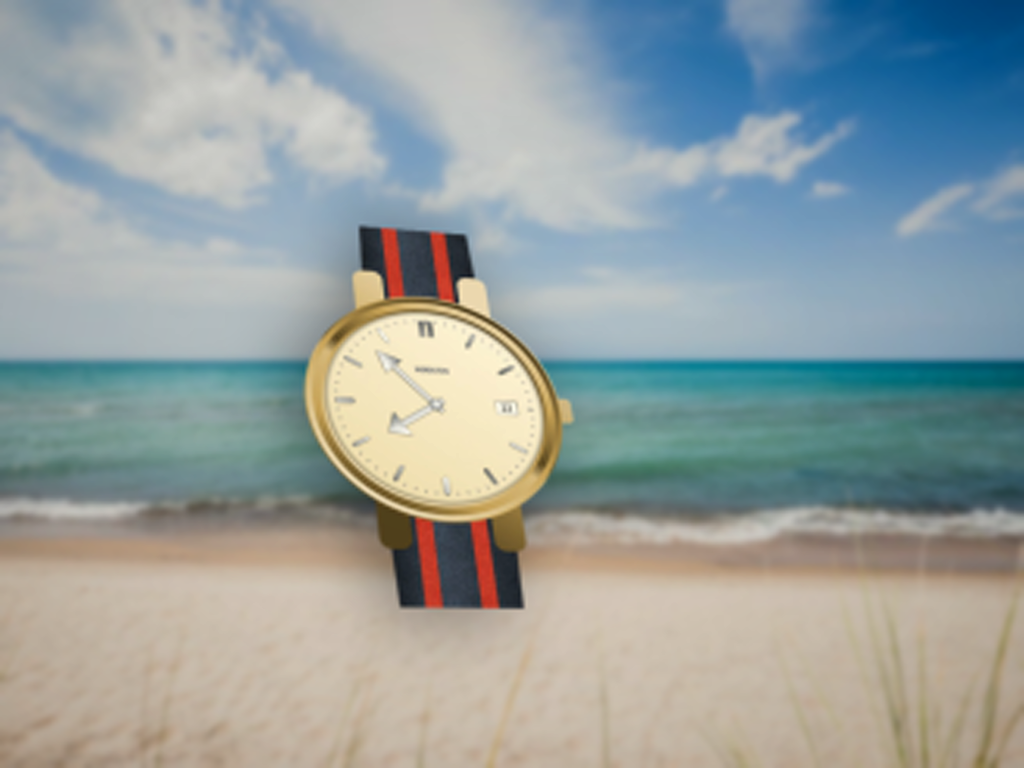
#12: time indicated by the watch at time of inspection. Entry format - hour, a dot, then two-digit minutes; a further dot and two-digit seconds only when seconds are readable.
7.53
